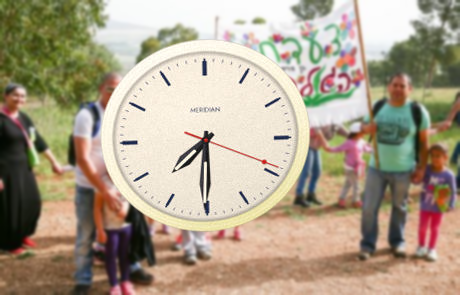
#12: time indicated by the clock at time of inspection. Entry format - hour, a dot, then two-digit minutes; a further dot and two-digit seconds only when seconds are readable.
7.30.19
